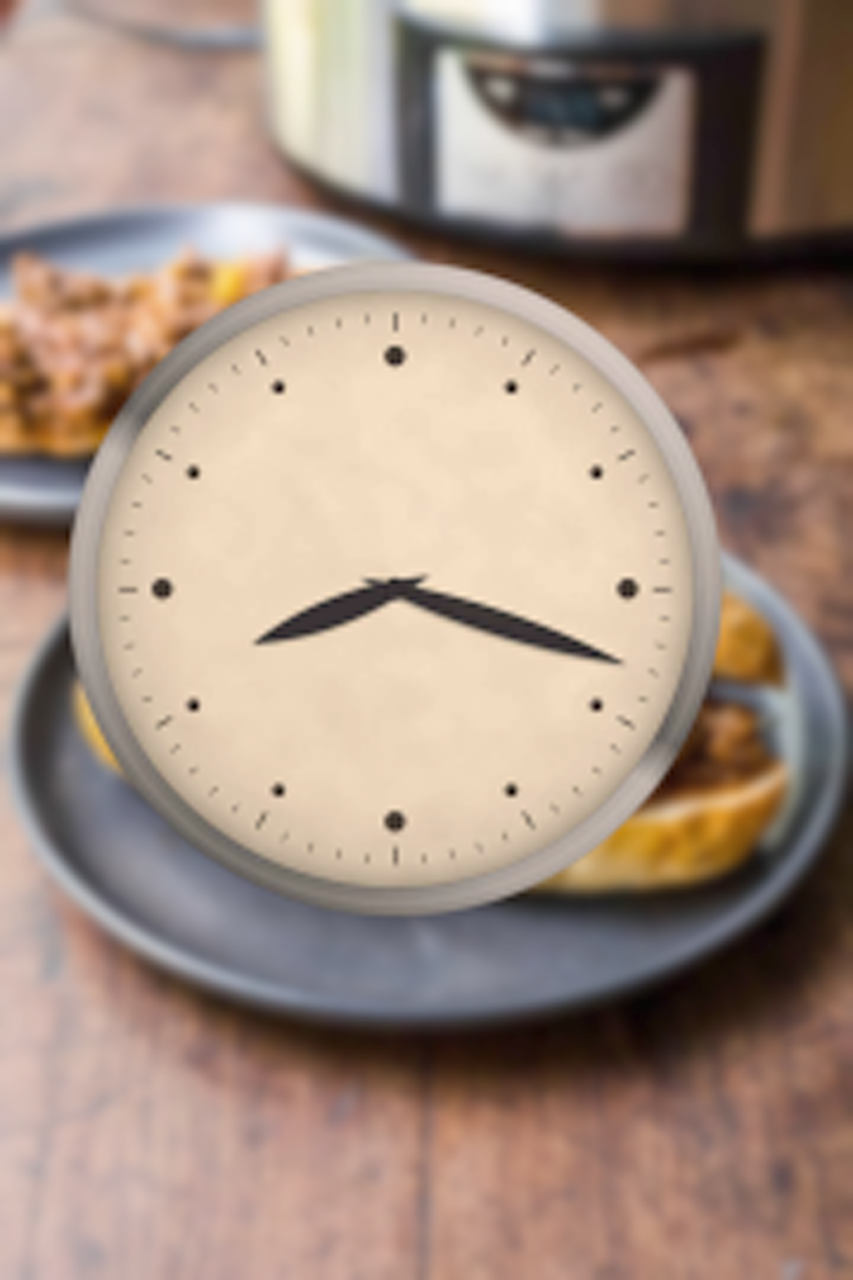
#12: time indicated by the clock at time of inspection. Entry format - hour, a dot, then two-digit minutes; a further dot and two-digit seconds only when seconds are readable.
8.18
